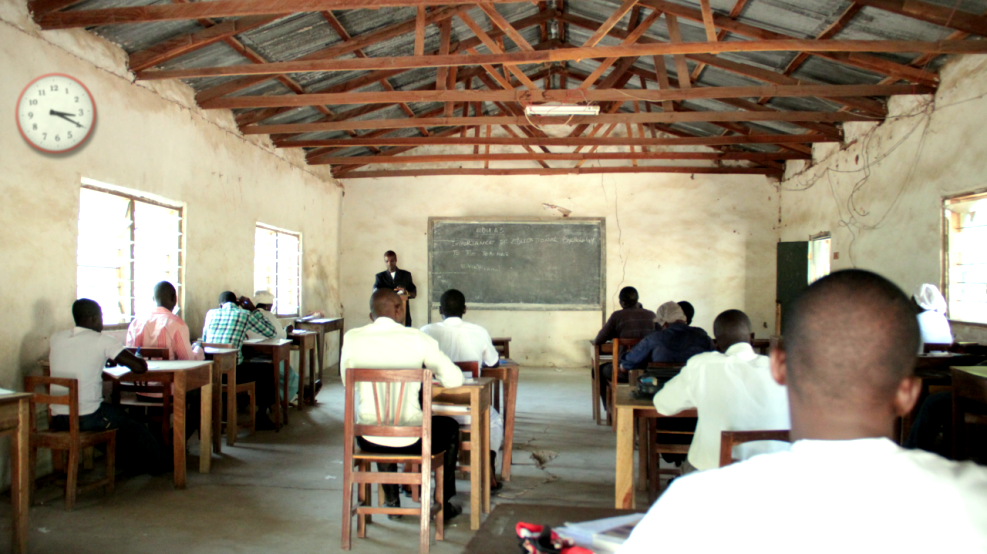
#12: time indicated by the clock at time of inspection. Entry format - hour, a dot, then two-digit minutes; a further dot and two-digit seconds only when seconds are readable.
3.20
